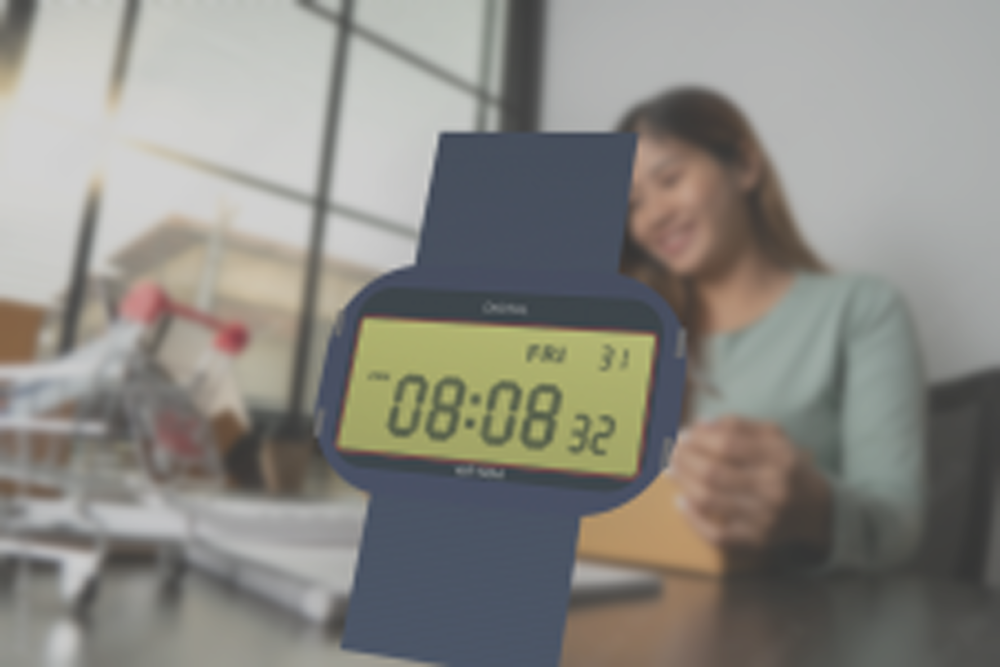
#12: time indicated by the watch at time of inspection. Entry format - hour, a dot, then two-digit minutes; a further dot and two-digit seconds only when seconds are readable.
8.08.32
